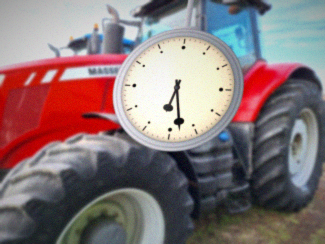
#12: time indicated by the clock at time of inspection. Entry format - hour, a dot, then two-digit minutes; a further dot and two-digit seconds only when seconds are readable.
6.28
